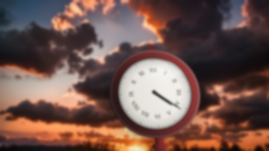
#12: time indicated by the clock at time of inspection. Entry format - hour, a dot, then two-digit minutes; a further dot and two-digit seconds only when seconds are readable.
4.21
